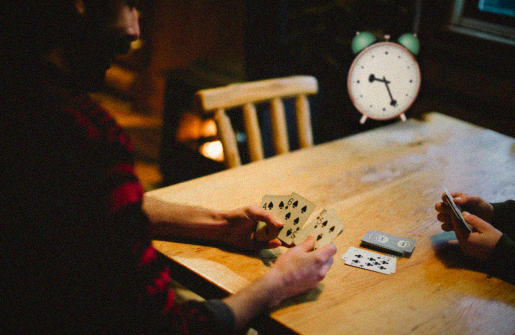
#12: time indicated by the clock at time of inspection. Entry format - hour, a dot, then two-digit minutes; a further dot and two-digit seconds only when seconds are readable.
9.26
